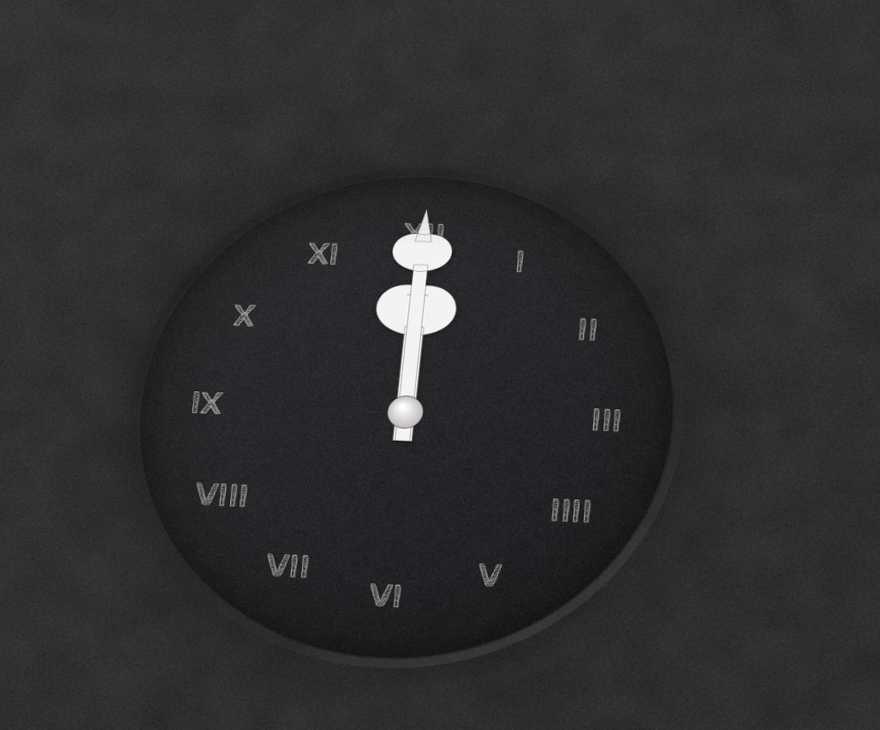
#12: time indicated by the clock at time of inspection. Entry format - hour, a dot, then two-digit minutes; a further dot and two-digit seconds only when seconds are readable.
12.00
